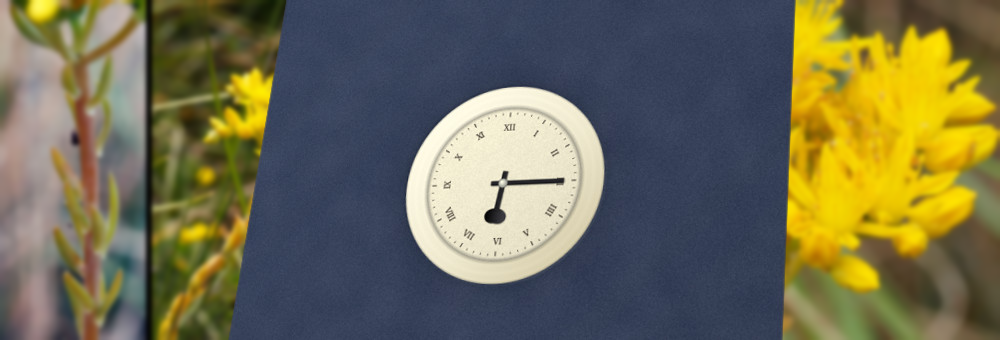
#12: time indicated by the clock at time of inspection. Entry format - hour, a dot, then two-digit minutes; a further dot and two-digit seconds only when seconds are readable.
6.15
